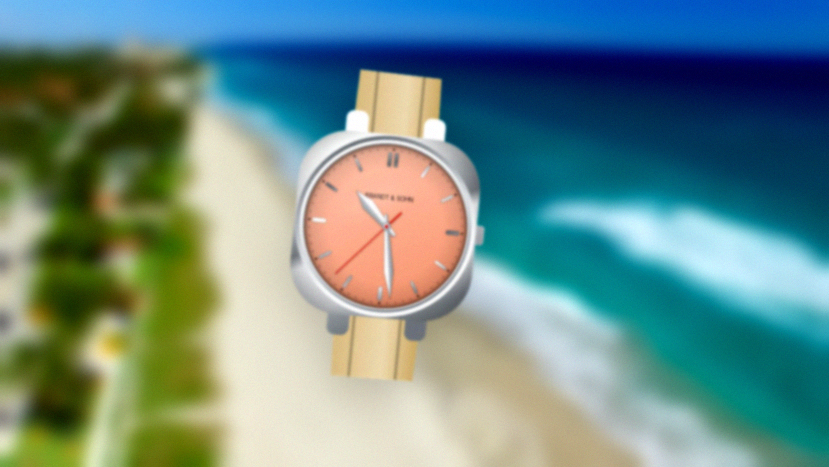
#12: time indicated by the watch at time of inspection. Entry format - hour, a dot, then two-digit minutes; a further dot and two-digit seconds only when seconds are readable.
10.28.37
